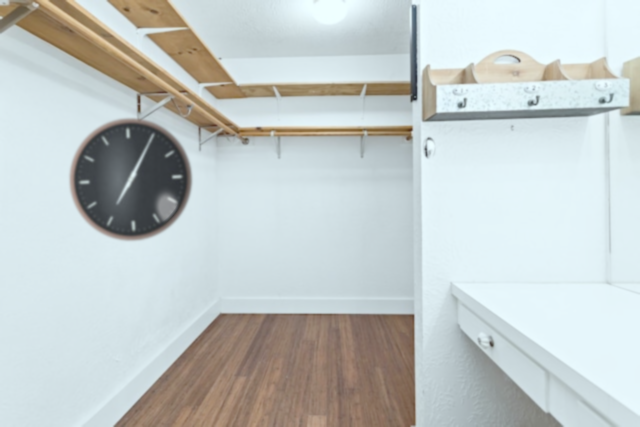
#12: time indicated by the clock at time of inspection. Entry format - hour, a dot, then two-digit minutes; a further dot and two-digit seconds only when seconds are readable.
7.05
